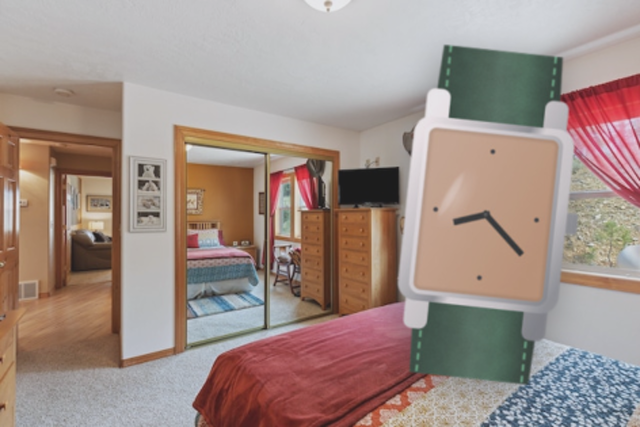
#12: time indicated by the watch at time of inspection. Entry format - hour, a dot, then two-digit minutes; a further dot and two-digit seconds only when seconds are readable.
8.22
